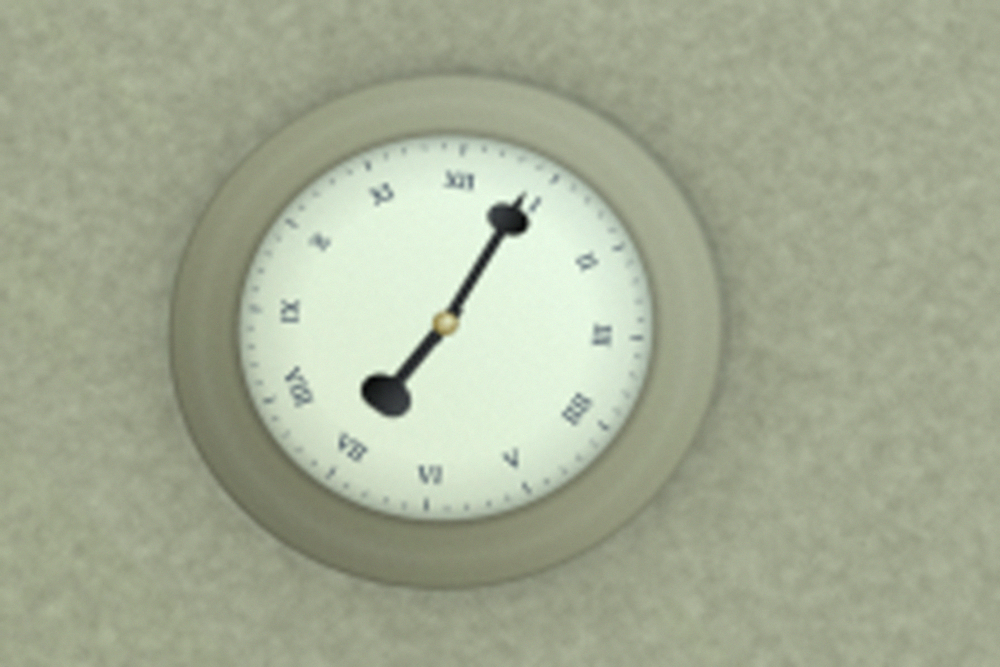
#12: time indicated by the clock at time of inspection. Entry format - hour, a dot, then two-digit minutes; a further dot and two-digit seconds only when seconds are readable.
7.04
